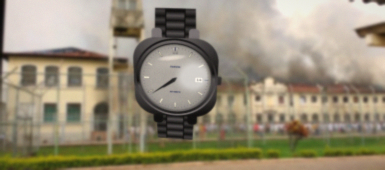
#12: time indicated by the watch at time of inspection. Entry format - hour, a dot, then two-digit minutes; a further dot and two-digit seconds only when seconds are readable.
7.39
